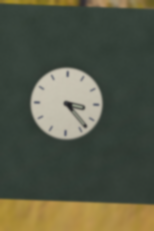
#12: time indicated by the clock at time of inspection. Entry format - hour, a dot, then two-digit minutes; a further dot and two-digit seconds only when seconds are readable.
3.23
